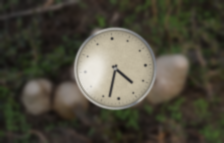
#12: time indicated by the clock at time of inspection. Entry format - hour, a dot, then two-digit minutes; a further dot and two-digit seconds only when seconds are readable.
4.33
